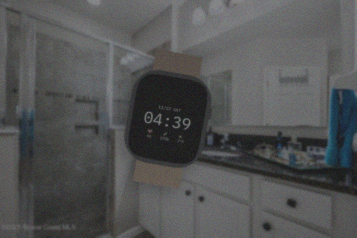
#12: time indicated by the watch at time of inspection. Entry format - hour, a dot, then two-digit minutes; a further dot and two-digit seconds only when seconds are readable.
4.39
